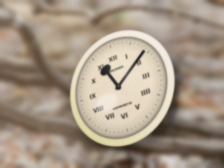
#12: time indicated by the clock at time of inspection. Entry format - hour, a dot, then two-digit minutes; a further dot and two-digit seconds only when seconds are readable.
11.09
